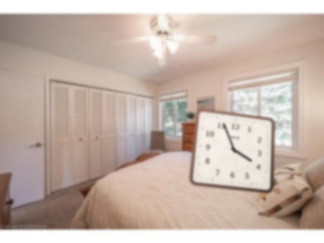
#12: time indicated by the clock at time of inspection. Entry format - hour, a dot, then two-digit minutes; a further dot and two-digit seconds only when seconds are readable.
3.56
